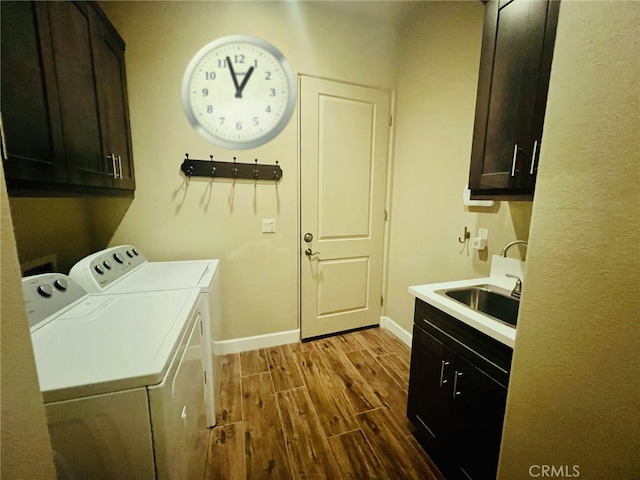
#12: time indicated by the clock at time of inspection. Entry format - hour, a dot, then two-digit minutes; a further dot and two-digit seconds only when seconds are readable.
12.57
